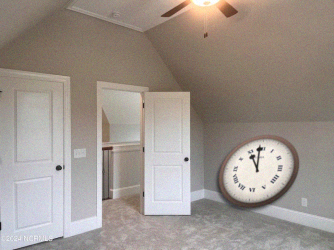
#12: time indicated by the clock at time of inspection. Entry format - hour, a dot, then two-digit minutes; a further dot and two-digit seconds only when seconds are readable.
10.59
